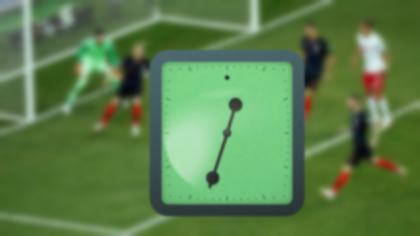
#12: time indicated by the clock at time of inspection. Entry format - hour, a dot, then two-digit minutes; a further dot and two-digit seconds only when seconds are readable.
12.33
